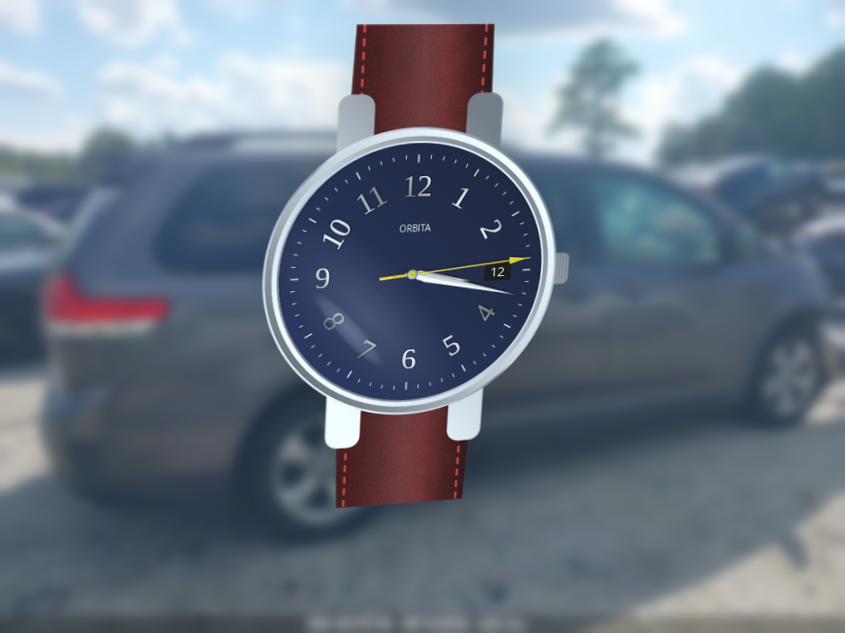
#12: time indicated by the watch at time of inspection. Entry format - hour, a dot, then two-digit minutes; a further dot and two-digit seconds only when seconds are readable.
3.17.14
